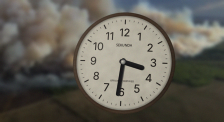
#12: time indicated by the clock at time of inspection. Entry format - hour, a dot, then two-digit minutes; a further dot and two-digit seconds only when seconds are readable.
3.31
